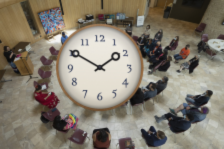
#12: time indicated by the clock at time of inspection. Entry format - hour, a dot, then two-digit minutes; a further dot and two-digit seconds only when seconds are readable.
1.50
